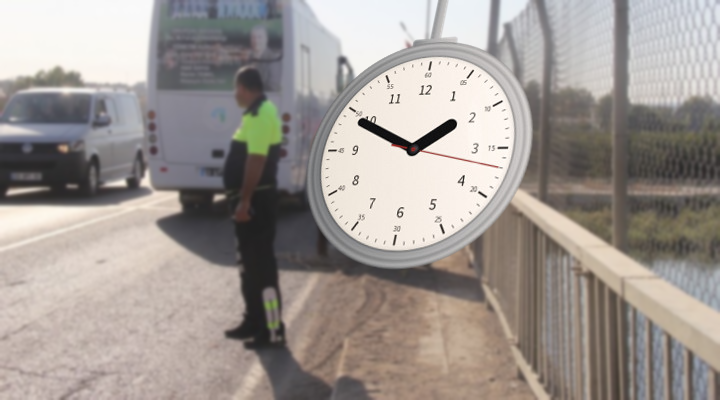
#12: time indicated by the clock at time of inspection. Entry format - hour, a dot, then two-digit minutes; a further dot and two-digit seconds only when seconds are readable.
1.49.17
